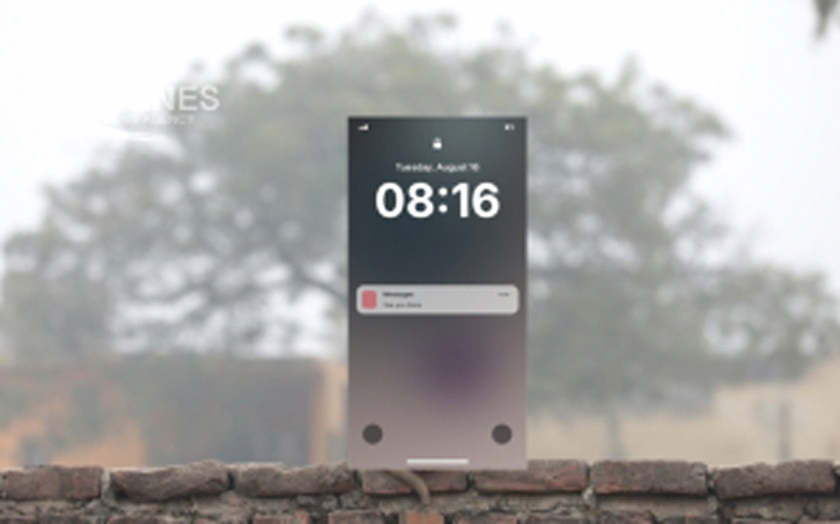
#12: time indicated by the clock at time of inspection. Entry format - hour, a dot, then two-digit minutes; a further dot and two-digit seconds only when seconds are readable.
8.16
